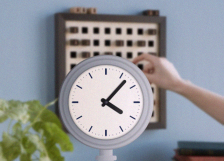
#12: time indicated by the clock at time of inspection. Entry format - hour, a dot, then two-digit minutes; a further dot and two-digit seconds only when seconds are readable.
4.07
